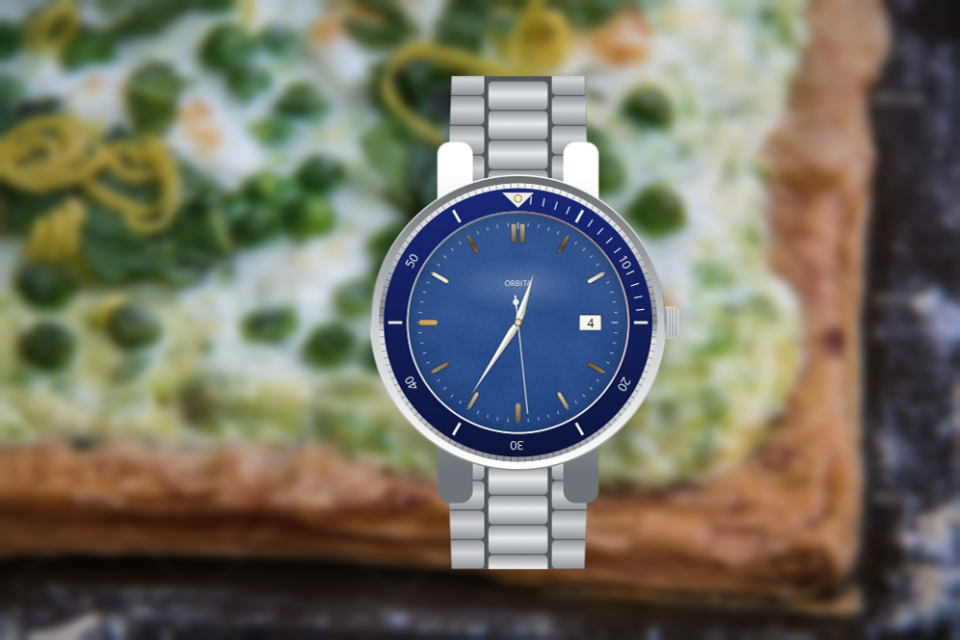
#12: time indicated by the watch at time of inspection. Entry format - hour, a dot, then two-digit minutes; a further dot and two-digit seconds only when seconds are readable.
12.35.29
